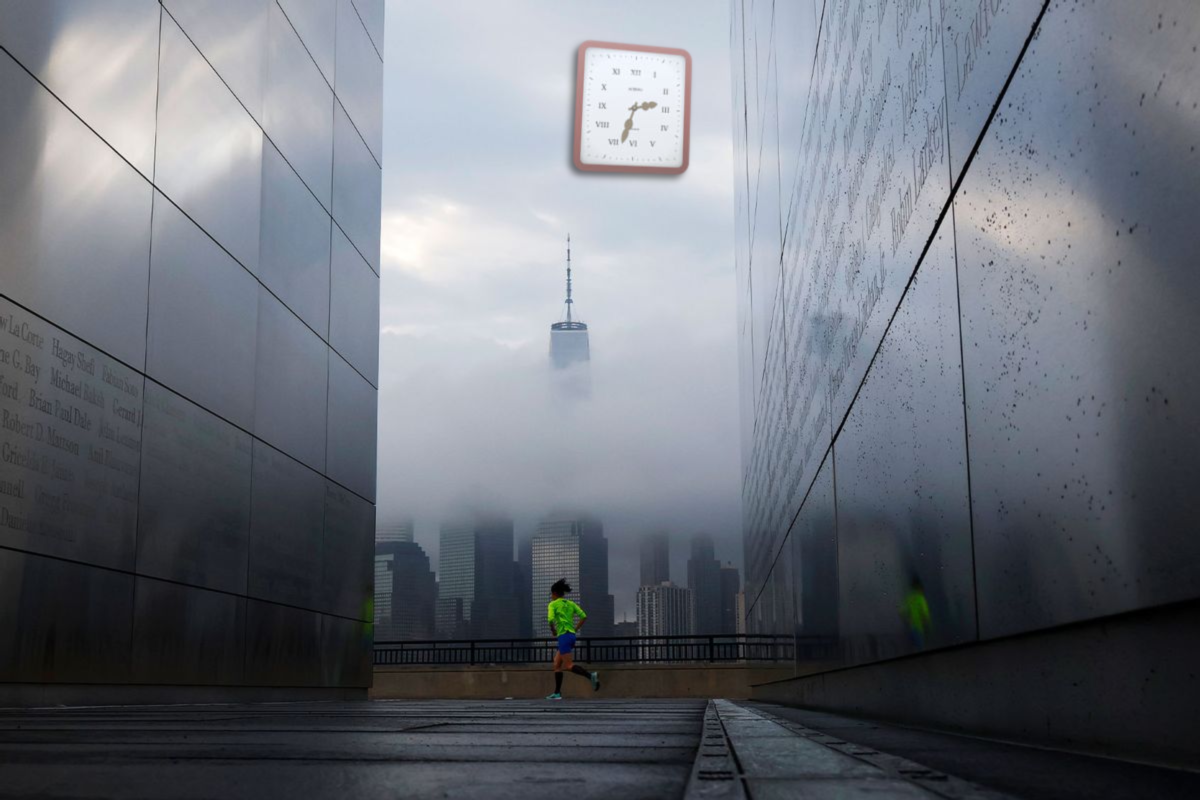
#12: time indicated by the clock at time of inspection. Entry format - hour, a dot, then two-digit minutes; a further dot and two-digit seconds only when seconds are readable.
2.33
